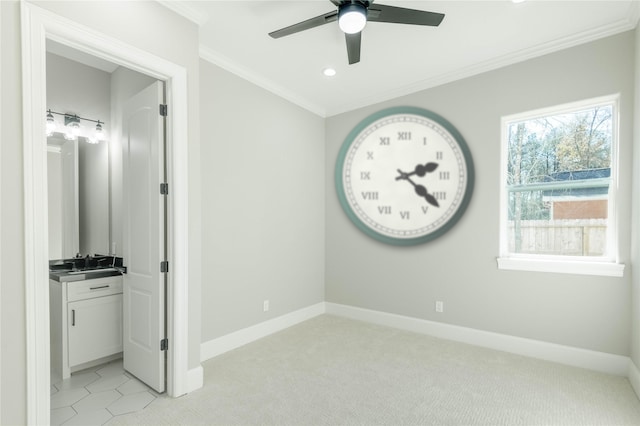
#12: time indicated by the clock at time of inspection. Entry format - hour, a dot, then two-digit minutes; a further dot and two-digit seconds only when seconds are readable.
2.22
